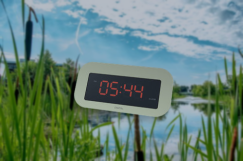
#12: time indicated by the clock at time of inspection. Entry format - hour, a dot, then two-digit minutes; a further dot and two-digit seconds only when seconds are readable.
5.44
